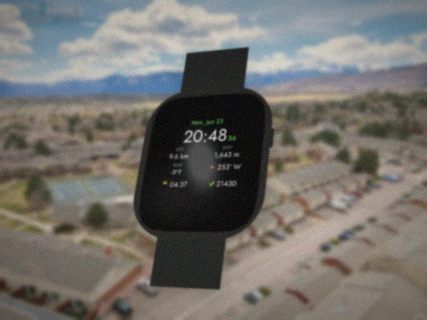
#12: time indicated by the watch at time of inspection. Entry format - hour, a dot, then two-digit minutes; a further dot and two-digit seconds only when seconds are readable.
20.48
